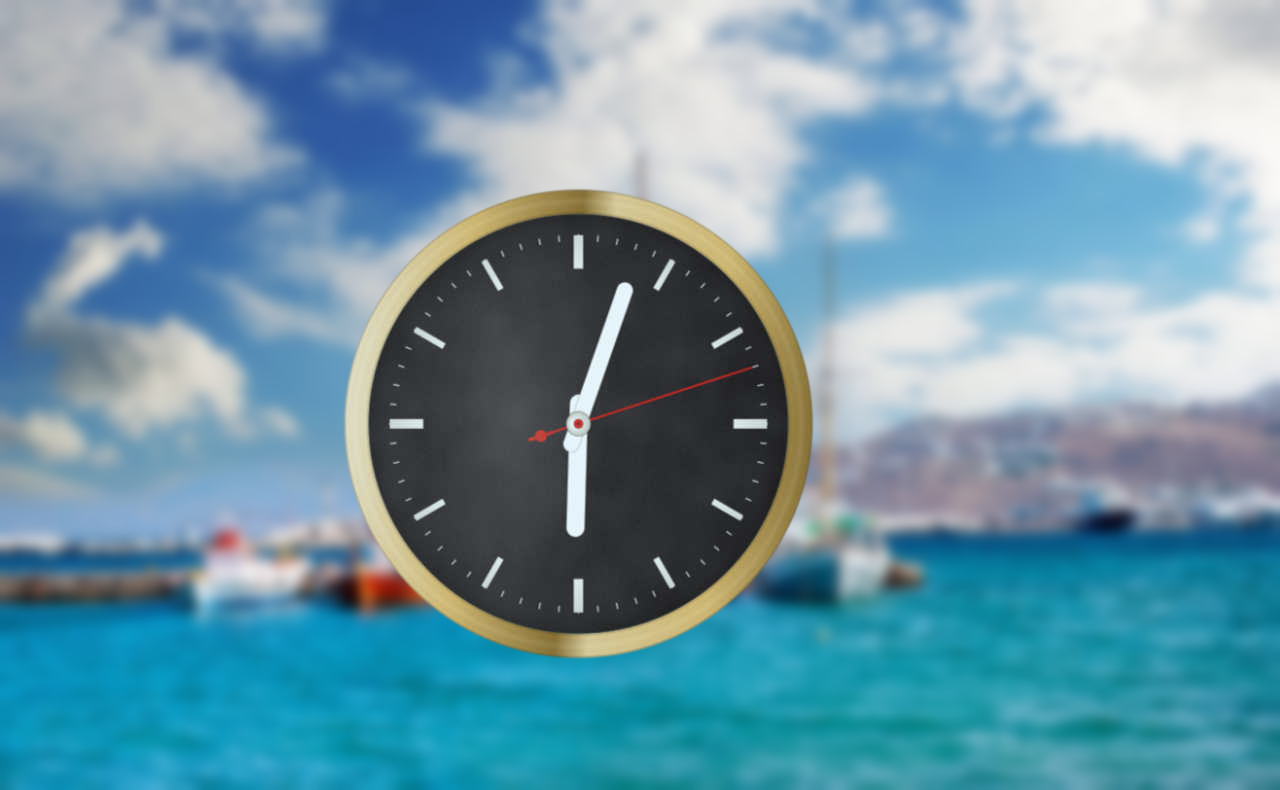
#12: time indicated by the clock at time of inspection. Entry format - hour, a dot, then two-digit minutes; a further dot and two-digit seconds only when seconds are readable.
6.03.12
